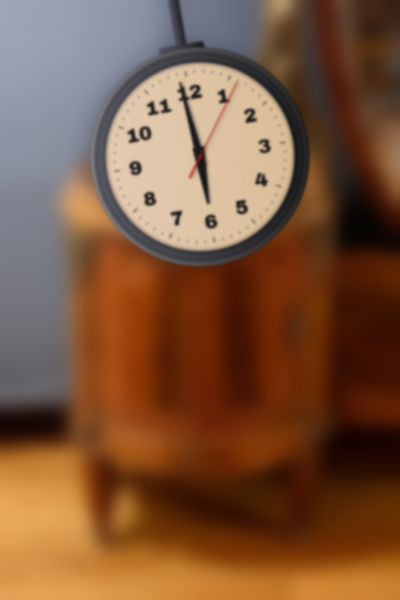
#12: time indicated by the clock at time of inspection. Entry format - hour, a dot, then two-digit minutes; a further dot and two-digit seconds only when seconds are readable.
5.59.06
